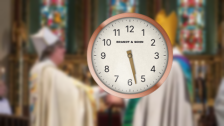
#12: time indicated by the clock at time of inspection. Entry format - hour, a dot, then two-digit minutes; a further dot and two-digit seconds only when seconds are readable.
5.28
